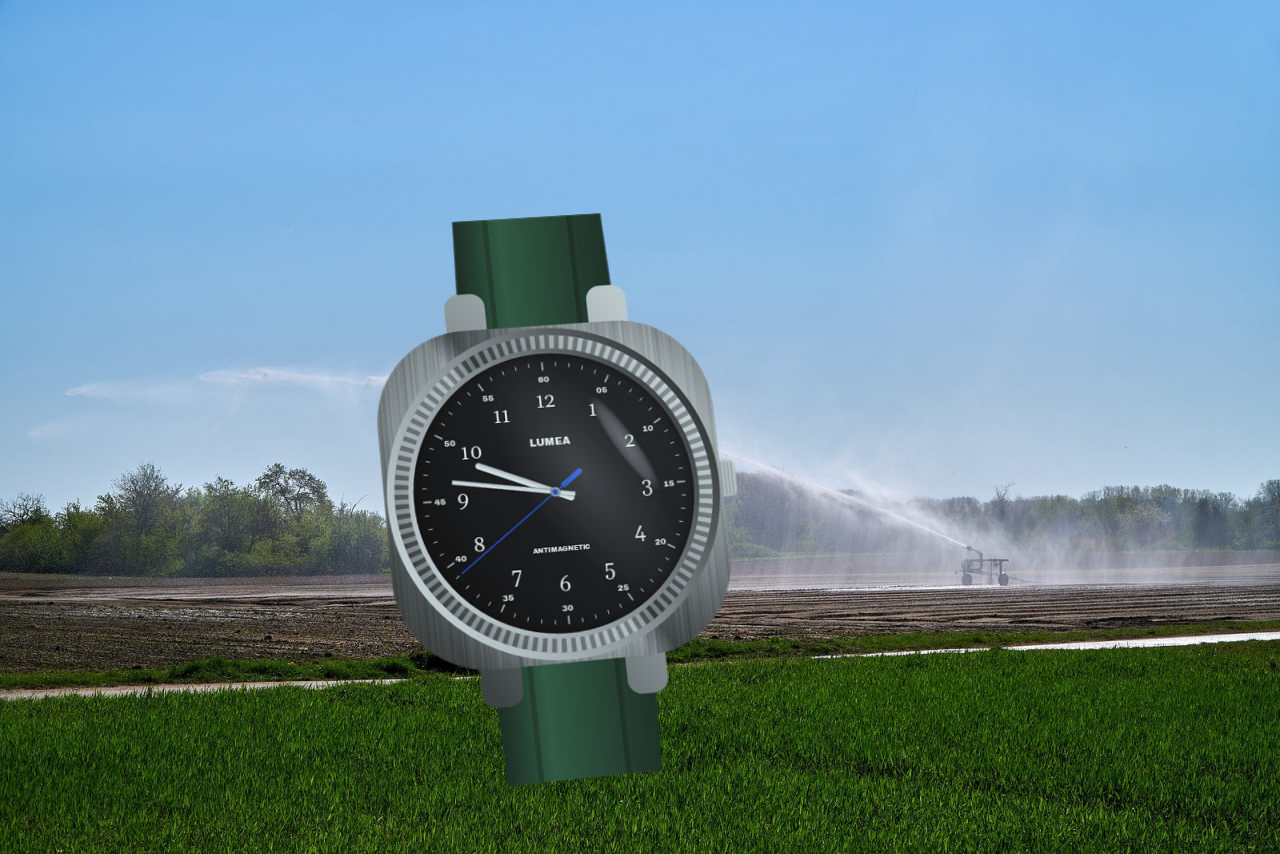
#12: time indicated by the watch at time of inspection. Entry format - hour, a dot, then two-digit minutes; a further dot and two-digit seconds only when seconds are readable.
9.46.39
